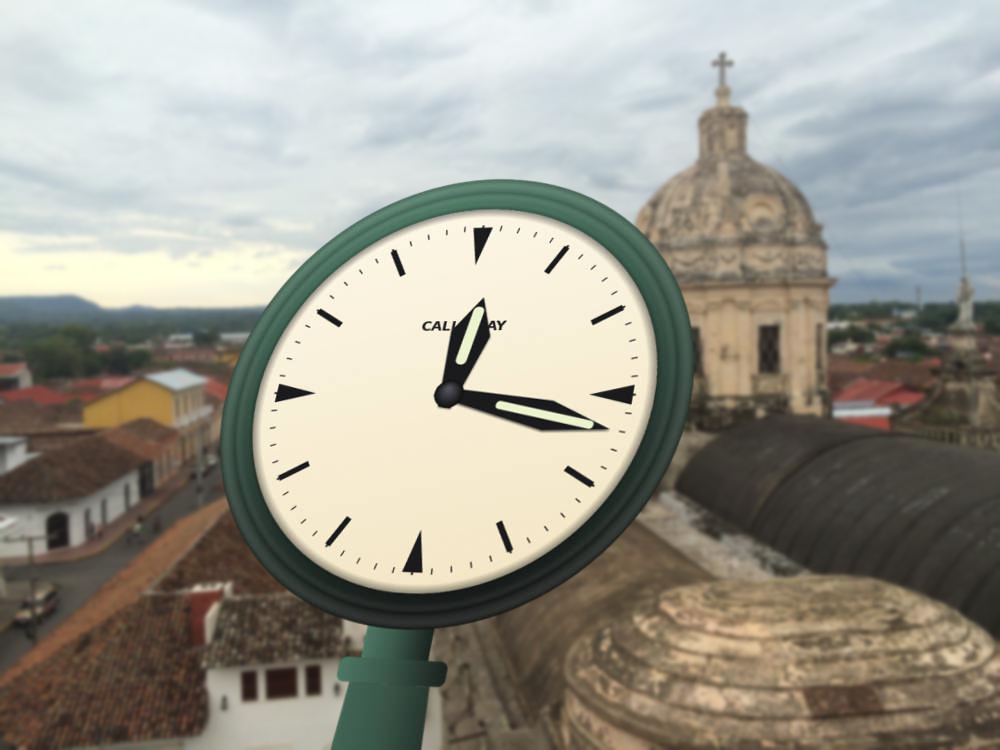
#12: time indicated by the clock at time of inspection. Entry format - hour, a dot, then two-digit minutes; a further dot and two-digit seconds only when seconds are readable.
12.17
